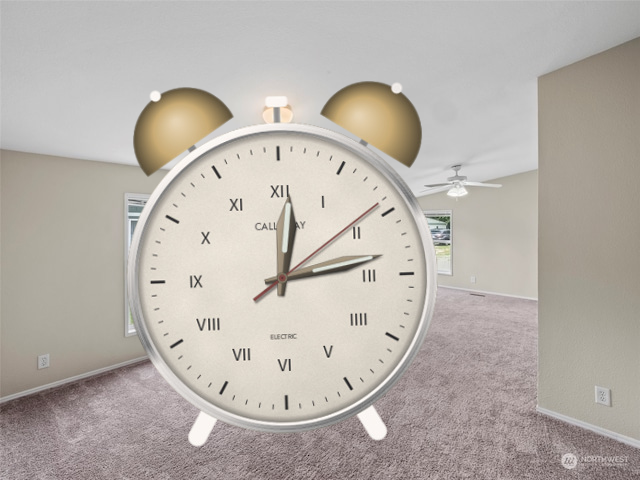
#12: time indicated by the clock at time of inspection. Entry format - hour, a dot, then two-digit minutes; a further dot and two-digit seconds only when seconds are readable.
12.13.09
